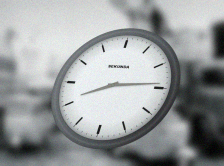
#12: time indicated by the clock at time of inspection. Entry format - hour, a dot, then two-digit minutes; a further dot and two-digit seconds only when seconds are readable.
8.14
